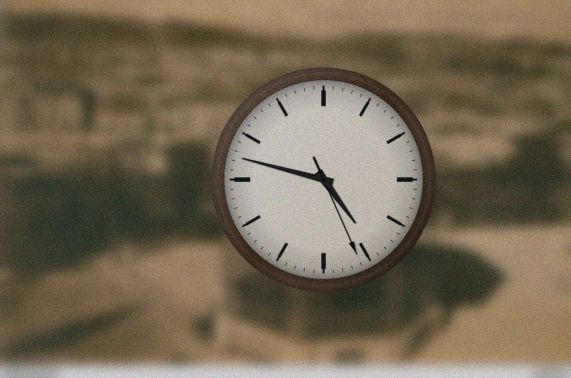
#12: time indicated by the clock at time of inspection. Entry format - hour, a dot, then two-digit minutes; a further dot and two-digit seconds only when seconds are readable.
4.47.26
